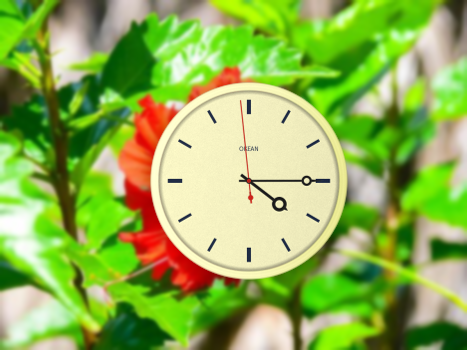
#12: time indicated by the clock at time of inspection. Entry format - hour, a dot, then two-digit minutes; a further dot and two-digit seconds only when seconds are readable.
4.14.59
